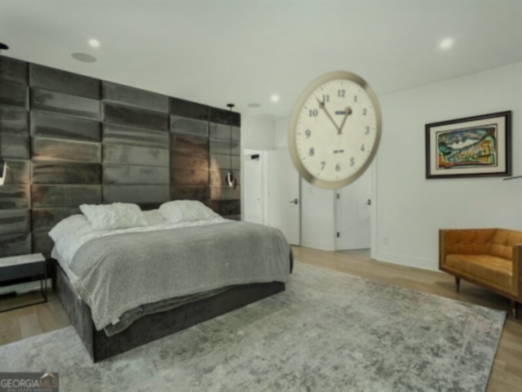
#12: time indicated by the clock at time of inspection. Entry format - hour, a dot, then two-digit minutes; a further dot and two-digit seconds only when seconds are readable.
12.53
